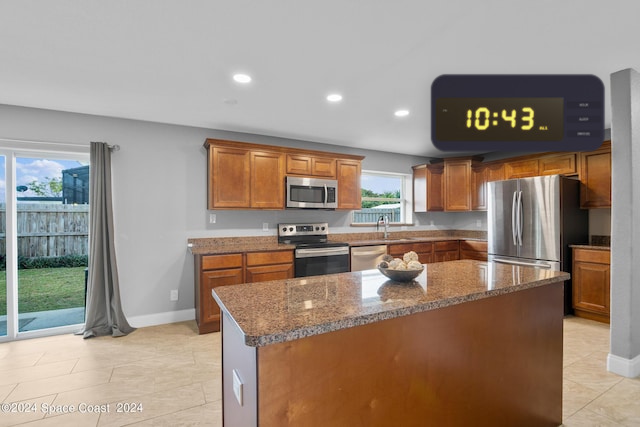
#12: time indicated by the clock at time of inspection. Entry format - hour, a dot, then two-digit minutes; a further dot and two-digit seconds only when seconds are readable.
10.43
